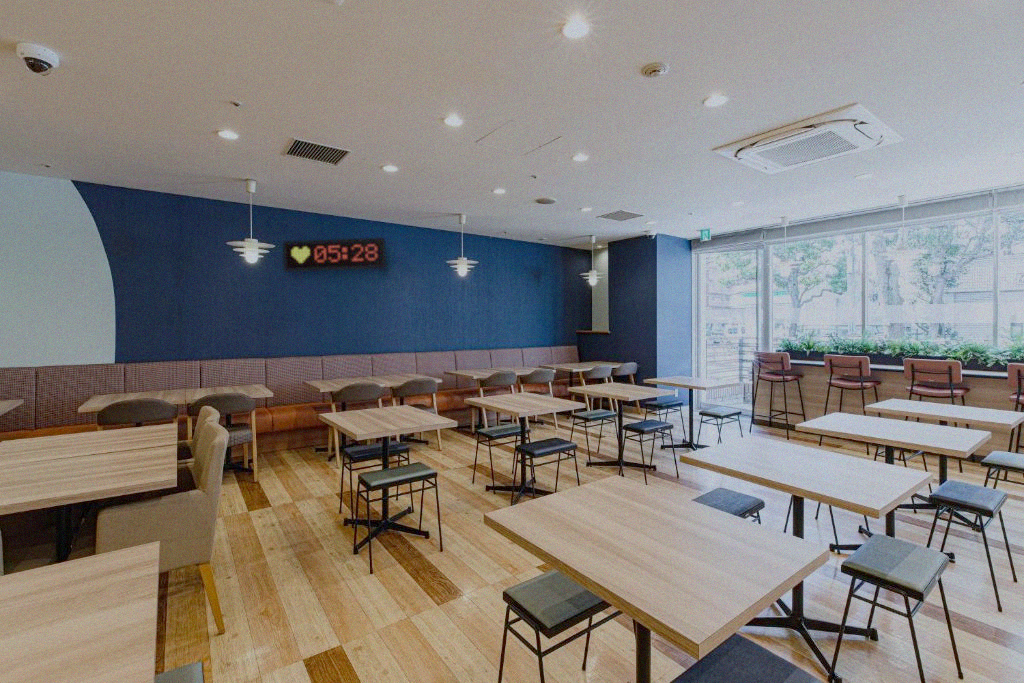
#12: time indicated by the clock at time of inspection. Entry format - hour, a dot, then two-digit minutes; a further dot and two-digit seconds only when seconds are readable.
5.28
